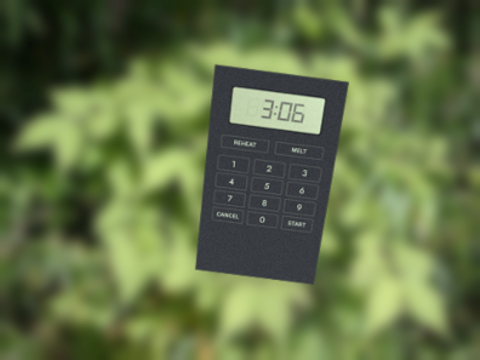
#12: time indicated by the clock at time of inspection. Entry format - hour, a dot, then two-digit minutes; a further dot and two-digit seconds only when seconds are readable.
3.06
